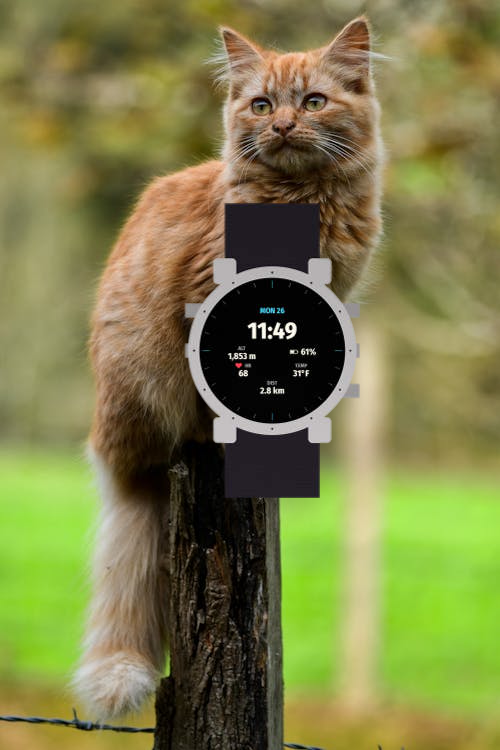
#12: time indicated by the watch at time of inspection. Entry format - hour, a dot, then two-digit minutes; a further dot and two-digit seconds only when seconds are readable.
11.49
